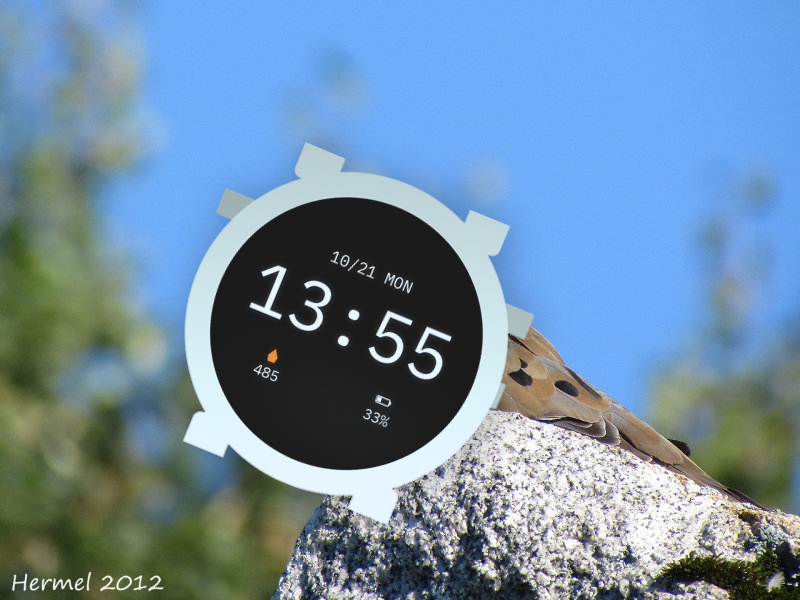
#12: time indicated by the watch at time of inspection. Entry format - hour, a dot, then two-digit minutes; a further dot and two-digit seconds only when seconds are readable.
13.55
